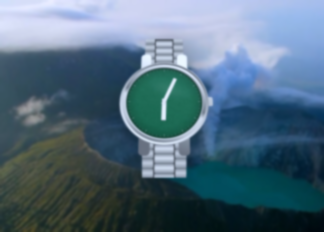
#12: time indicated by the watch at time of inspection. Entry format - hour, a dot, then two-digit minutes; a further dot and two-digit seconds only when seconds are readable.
6.04
